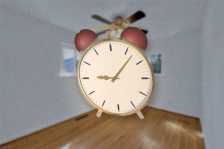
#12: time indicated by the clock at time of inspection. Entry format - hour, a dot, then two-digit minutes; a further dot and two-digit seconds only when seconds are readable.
9.07
